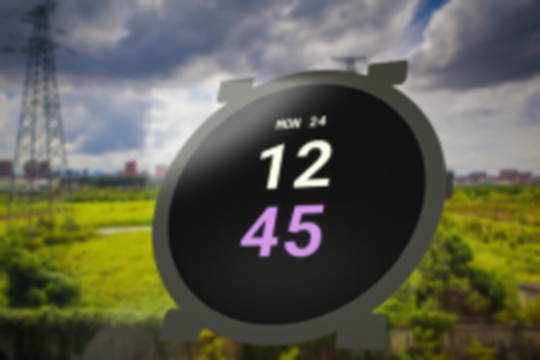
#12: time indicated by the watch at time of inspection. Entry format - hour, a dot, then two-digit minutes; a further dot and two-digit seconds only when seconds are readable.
12.45
